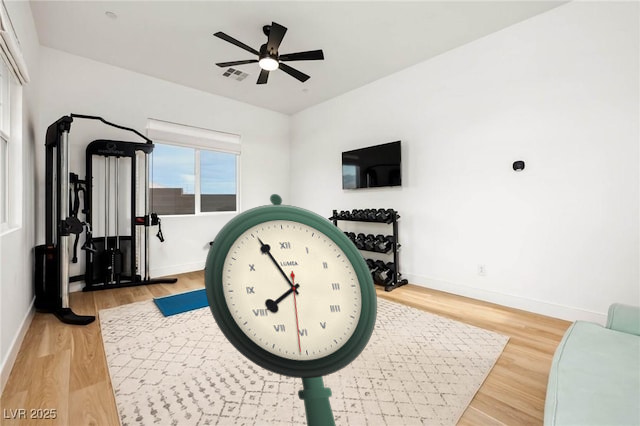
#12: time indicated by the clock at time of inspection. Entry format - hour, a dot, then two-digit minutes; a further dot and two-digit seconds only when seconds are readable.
7.55.31
